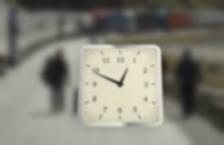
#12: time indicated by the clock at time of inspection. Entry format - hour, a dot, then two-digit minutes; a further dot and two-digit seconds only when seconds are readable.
12.49
